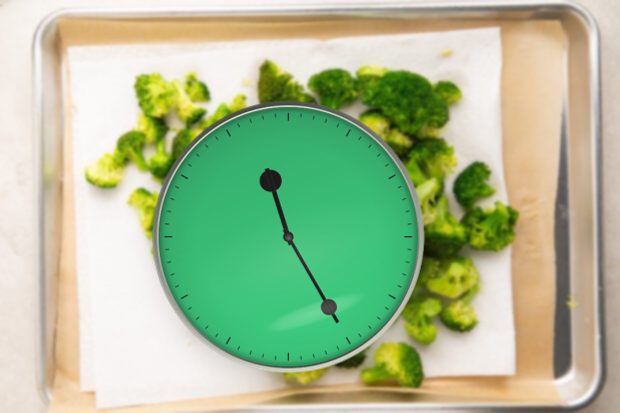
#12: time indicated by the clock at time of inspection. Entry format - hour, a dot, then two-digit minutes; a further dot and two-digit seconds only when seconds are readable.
11.25
